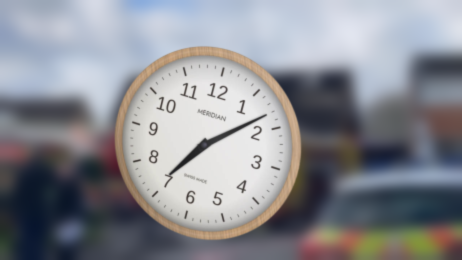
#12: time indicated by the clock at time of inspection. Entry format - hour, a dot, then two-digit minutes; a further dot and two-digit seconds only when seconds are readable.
7.08
